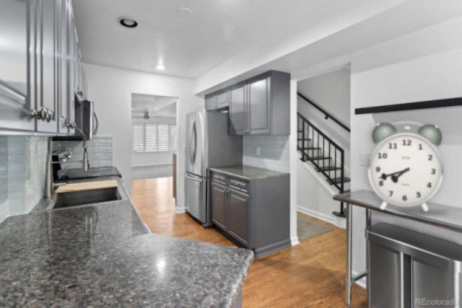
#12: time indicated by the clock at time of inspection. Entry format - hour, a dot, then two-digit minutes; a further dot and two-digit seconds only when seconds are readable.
7.42
